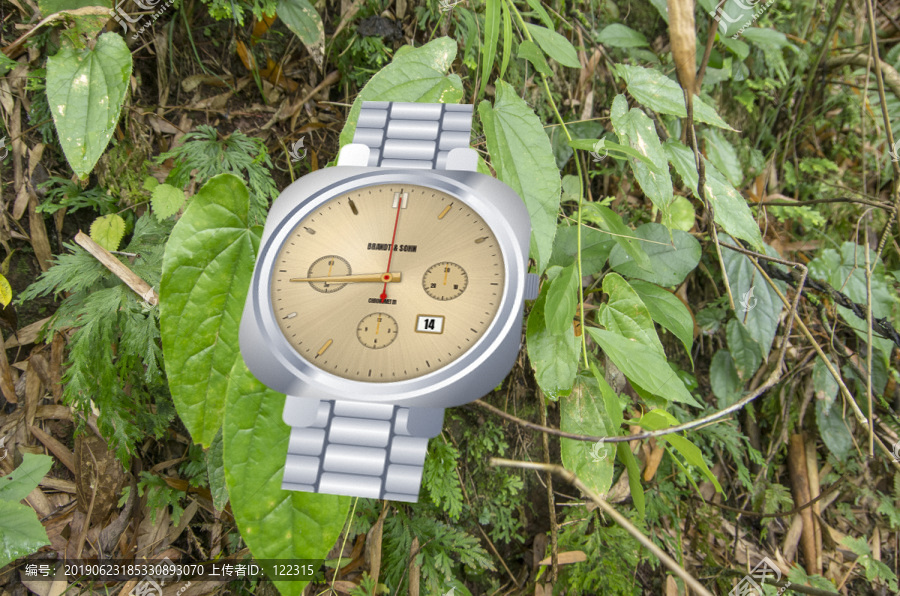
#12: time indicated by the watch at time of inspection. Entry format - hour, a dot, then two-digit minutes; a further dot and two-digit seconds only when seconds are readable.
8.44
